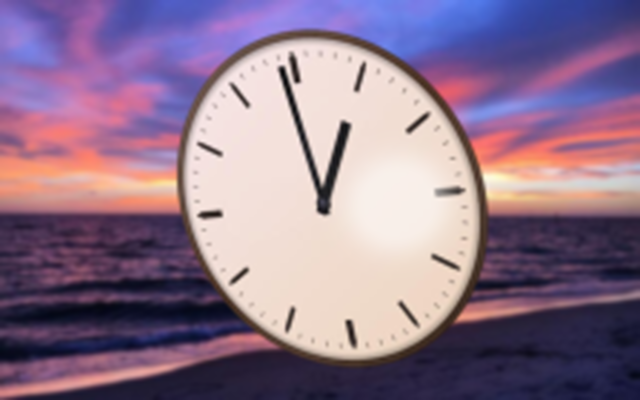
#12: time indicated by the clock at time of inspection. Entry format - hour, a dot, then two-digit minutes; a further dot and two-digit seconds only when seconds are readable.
12.59
